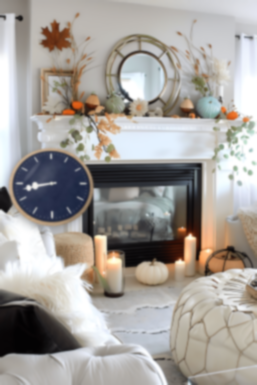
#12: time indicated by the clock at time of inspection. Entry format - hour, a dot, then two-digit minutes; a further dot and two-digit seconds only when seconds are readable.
8.43
